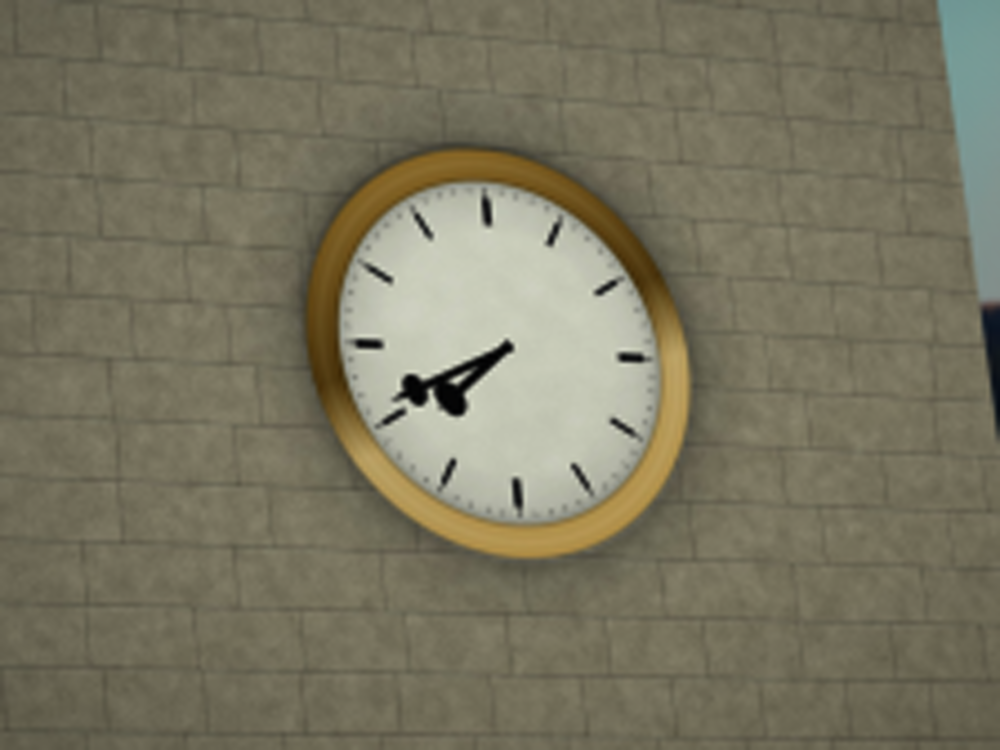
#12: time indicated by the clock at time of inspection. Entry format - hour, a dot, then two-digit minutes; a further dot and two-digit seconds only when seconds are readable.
7.41
